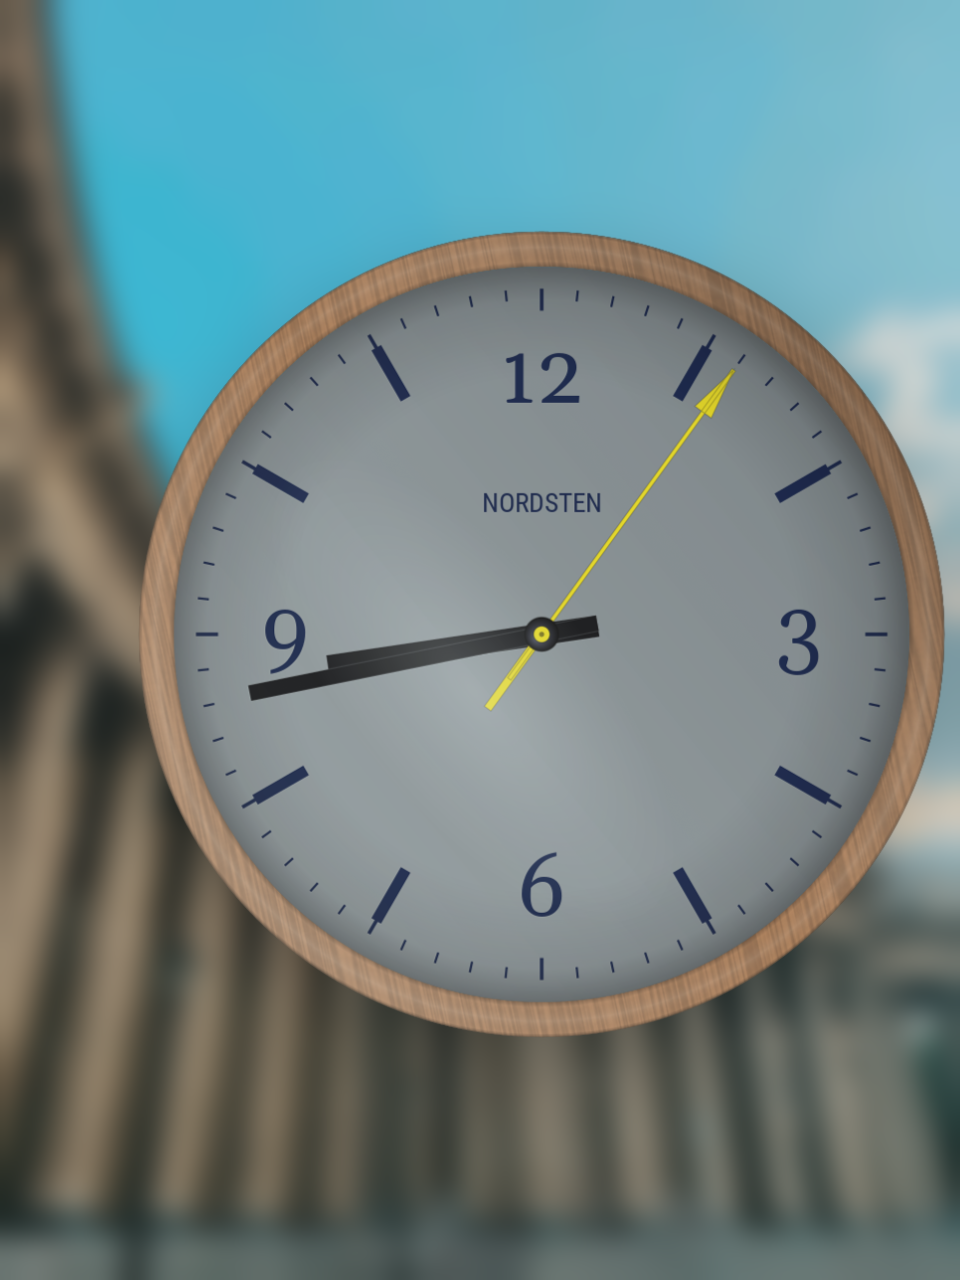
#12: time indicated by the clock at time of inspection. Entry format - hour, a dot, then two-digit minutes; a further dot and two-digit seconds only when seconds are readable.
8.43.06
